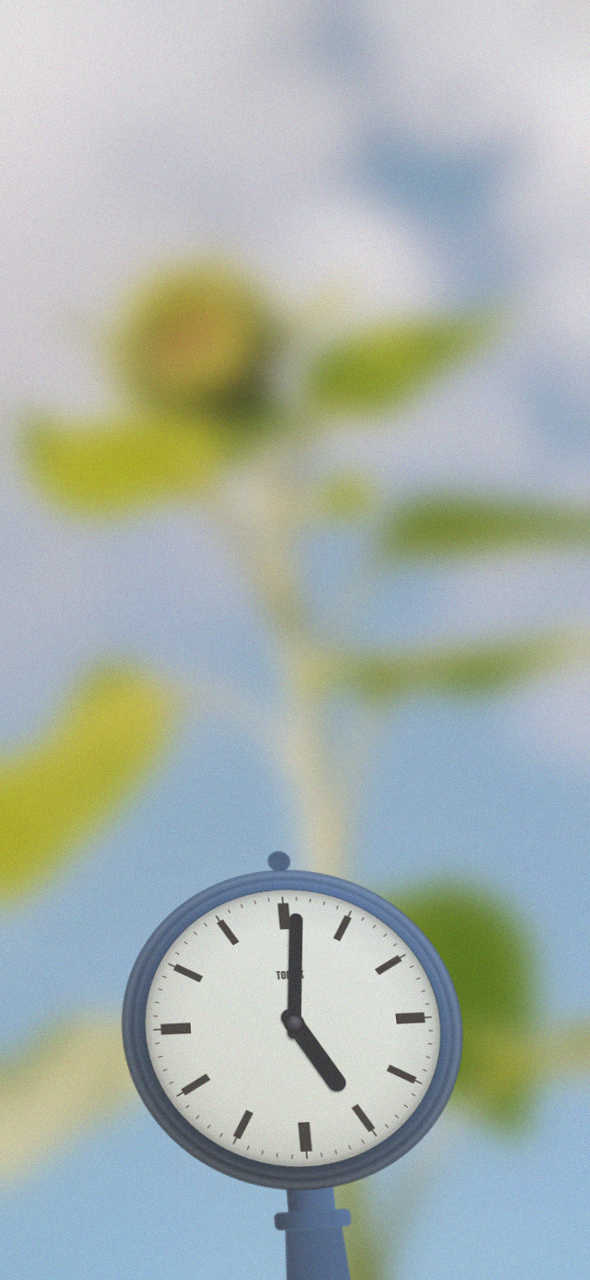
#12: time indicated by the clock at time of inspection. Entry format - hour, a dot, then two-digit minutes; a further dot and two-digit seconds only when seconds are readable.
5.01
